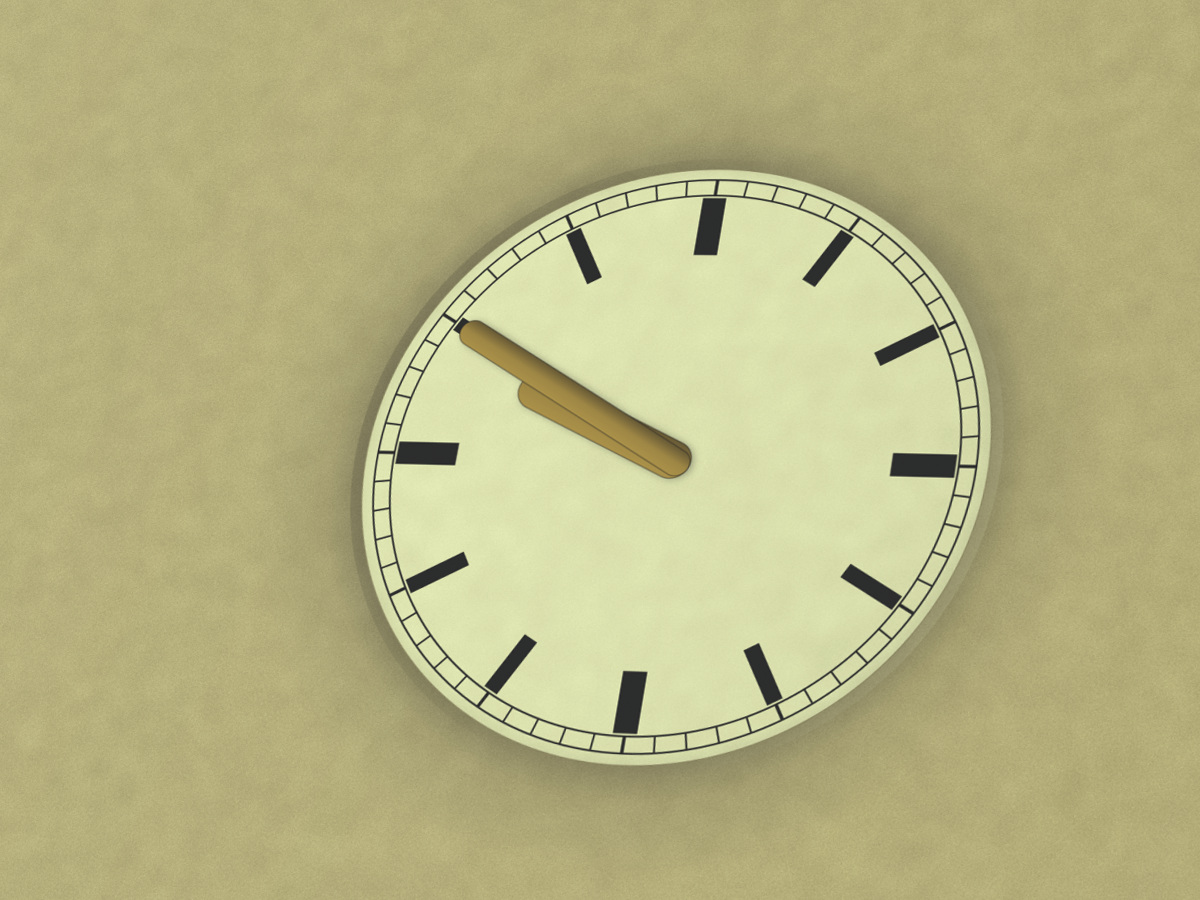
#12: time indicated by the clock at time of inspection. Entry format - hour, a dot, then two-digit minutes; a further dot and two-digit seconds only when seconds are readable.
9.50
